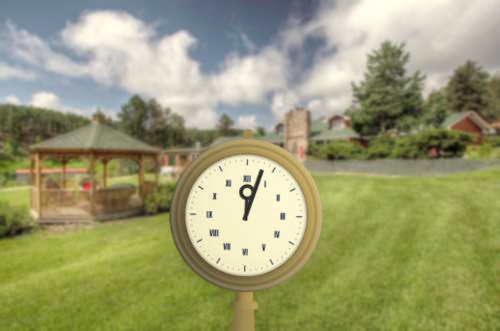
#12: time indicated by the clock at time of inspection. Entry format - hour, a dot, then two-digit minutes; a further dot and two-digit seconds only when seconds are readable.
12.03
